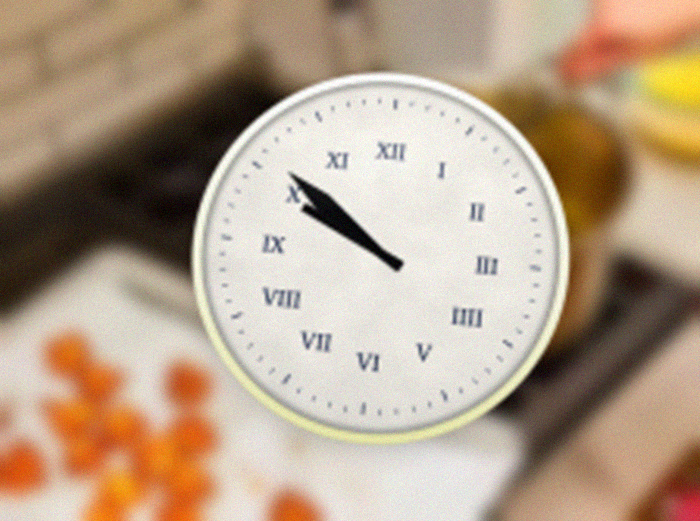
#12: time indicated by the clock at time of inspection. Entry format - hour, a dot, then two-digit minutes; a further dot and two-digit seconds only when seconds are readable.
9.51
